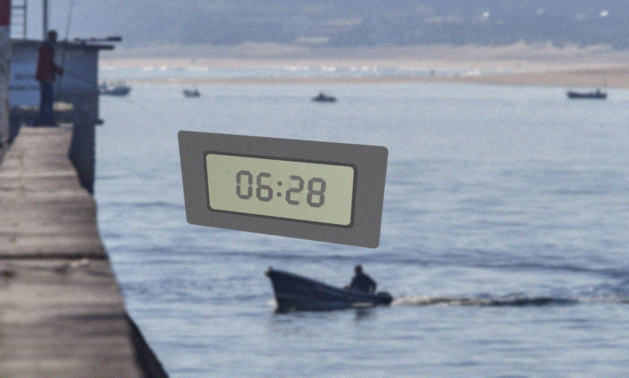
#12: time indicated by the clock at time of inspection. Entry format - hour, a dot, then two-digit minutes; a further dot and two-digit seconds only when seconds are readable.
6.28
